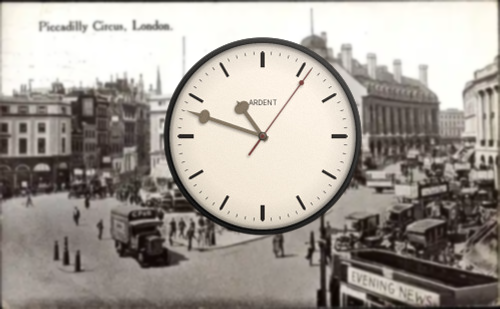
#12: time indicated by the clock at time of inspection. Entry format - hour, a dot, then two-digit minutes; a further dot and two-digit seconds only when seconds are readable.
10.48.06
